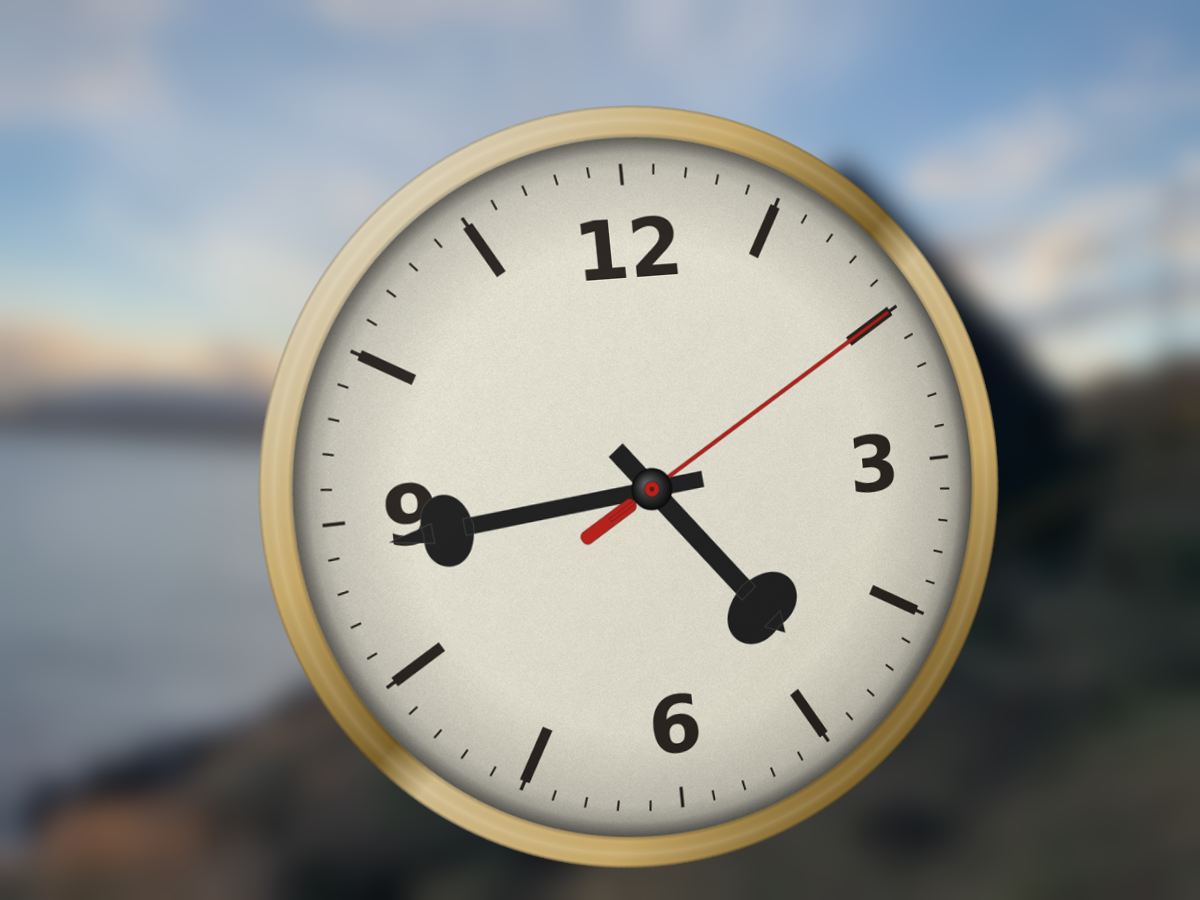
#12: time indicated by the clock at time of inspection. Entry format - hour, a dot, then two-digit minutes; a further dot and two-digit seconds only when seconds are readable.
4.44.10
